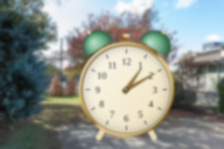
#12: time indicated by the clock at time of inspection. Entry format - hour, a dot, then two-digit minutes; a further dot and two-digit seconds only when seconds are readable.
1.10
